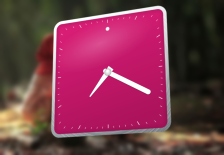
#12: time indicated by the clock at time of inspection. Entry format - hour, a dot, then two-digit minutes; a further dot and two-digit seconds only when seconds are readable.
7.20
